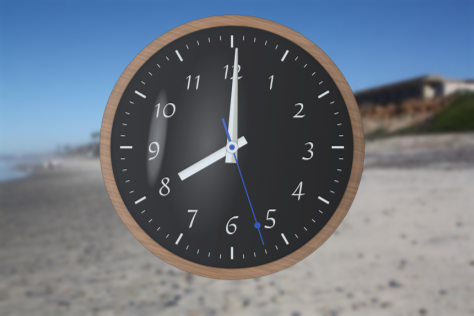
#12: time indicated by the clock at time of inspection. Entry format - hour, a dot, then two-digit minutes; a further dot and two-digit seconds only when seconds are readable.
8.00.27
